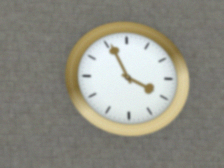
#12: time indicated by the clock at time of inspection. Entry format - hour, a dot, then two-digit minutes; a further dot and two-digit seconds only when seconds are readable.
3.56
